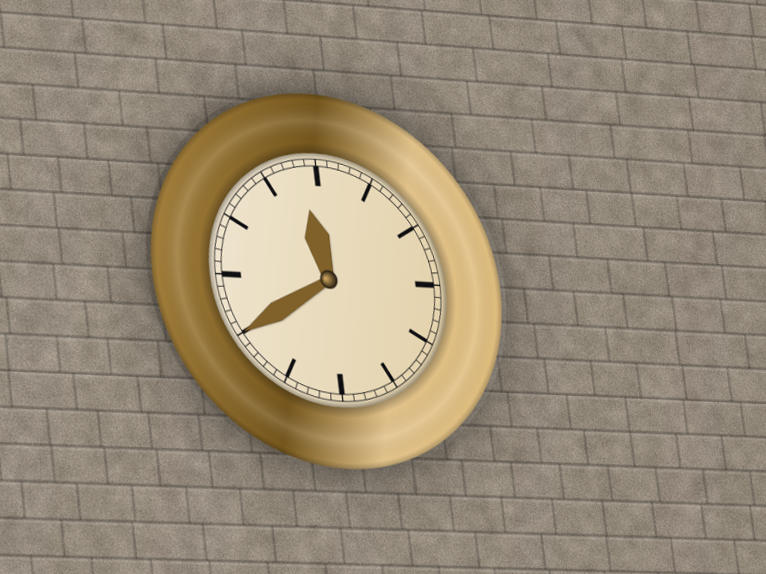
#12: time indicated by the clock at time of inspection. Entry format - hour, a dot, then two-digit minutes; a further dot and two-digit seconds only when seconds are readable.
11.40
